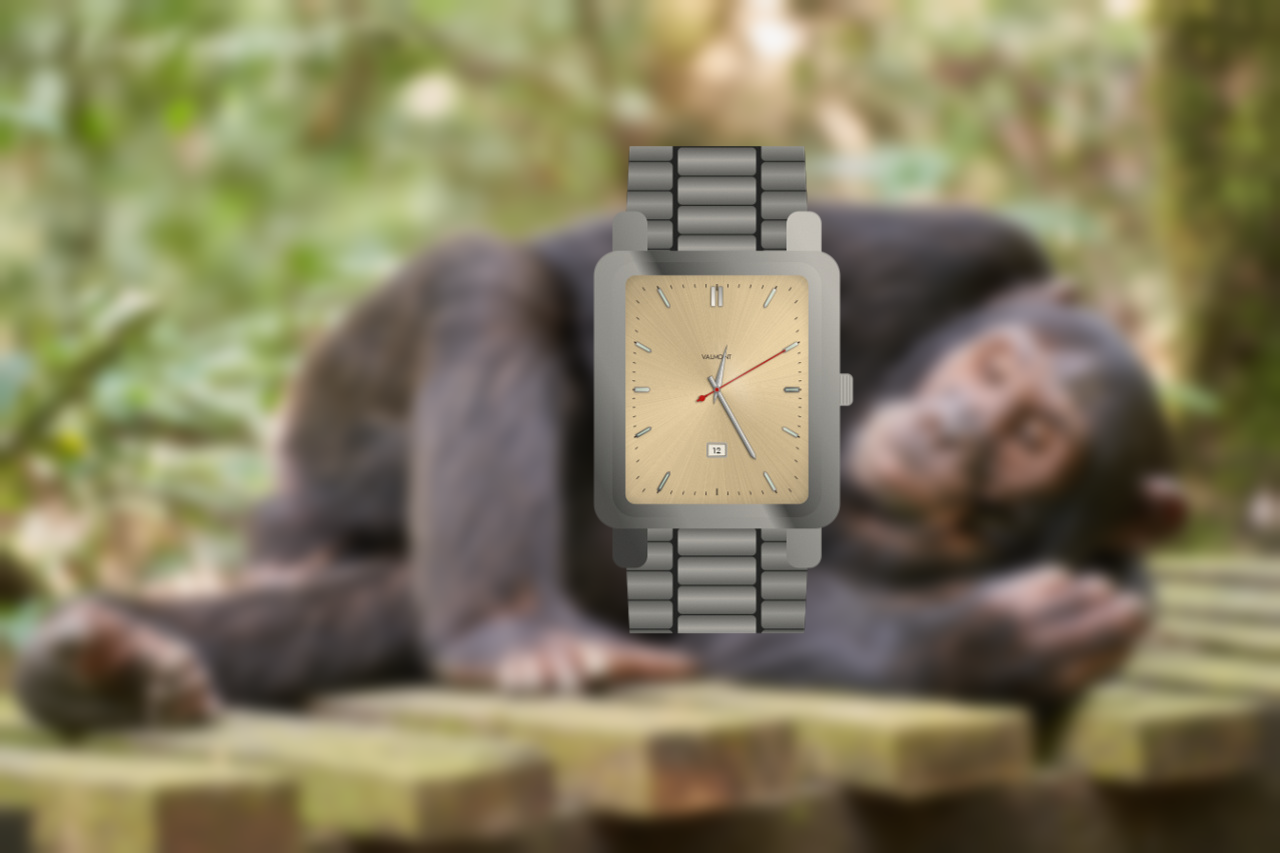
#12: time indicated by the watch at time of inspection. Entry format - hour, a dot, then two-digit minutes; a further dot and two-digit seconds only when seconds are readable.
12.25.10
